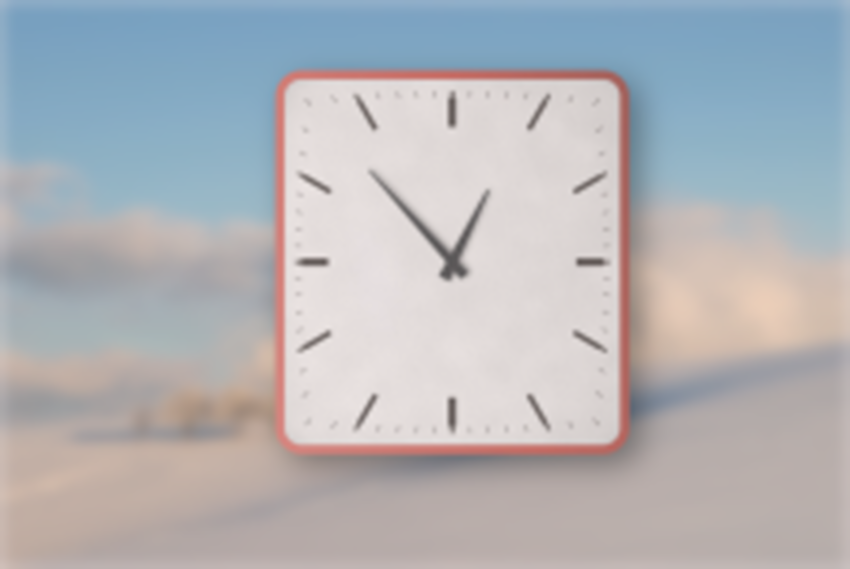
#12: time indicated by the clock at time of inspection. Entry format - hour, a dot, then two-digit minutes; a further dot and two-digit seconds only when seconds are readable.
12.53
